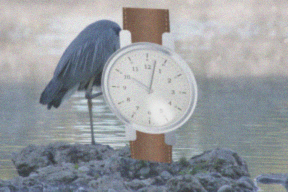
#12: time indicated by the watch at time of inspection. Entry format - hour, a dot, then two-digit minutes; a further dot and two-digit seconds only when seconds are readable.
10.02
